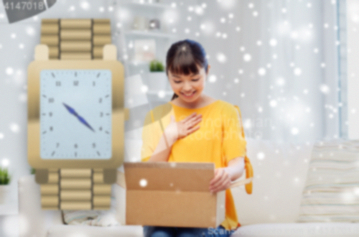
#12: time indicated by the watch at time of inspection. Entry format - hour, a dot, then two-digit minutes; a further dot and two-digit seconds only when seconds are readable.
10.22
